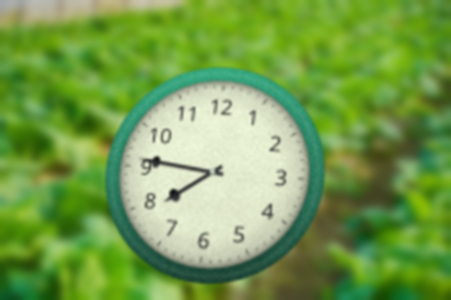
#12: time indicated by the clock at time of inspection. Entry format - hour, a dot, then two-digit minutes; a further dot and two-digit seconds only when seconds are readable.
7.46
